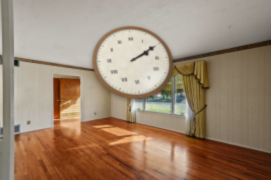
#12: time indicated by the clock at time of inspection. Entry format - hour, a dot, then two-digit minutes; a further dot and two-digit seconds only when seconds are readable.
2.10
